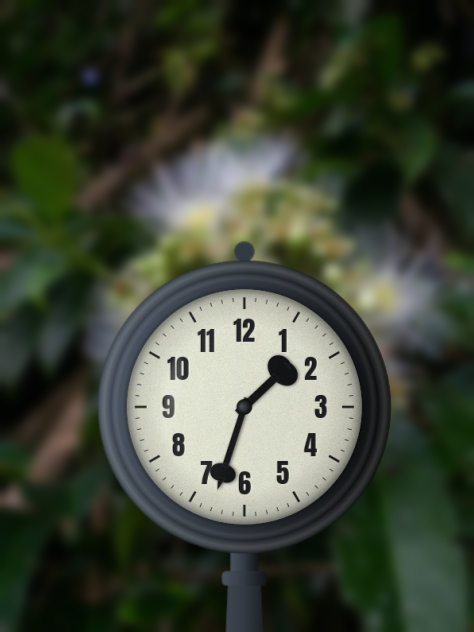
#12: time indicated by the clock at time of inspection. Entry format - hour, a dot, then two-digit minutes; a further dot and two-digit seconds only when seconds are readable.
1.33
